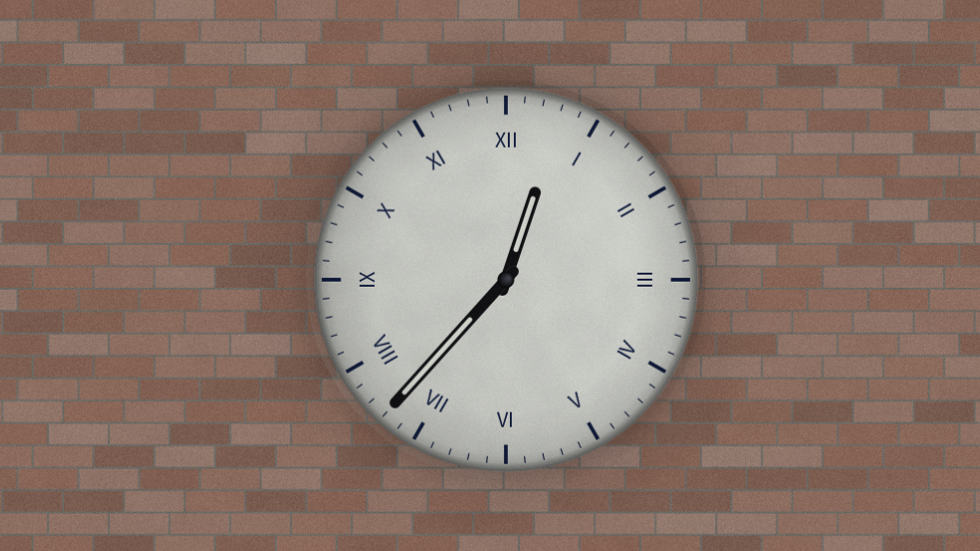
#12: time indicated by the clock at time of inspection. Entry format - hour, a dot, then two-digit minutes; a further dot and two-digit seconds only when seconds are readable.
12.37
